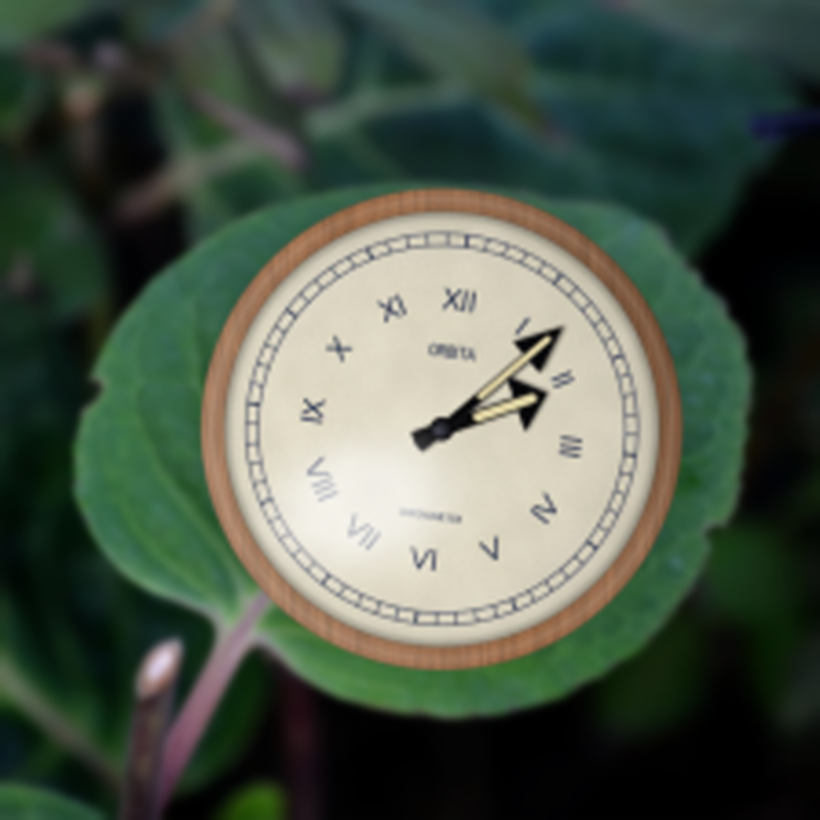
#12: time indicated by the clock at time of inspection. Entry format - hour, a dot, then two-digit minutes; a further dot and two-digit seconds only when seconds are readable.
2.07
